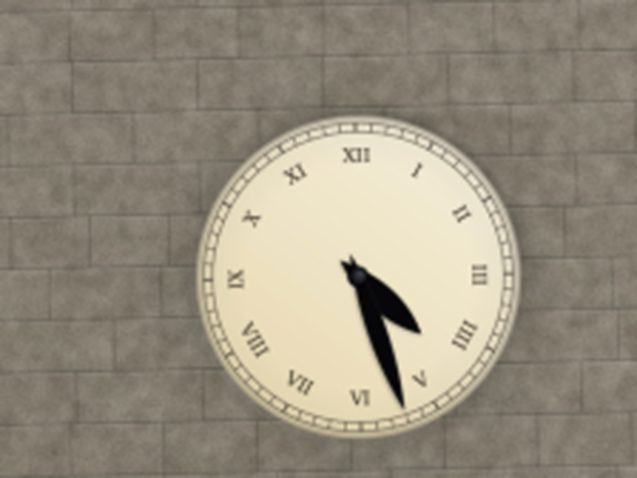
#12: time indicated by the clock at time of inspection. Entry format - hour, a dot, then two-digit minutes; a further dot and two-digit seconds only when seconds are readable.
4.27
